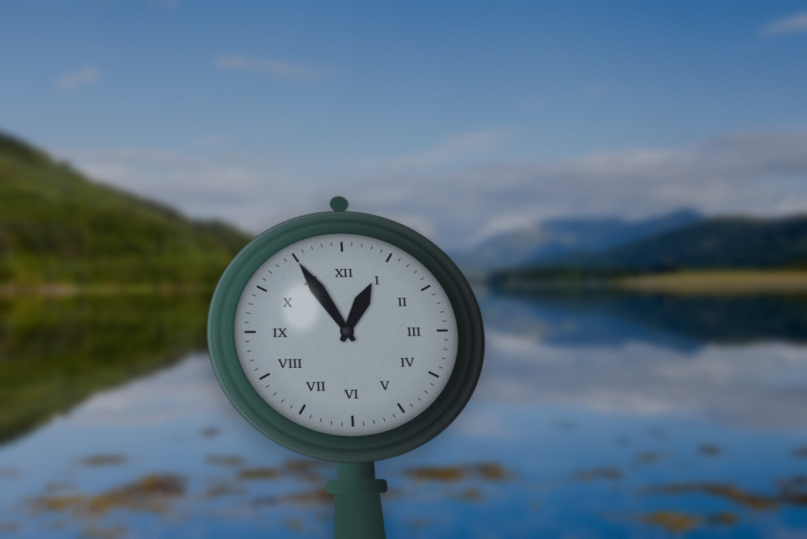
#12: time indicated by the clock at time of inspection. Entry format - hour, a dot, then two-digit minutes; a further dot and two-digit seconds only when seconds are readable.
12.55
